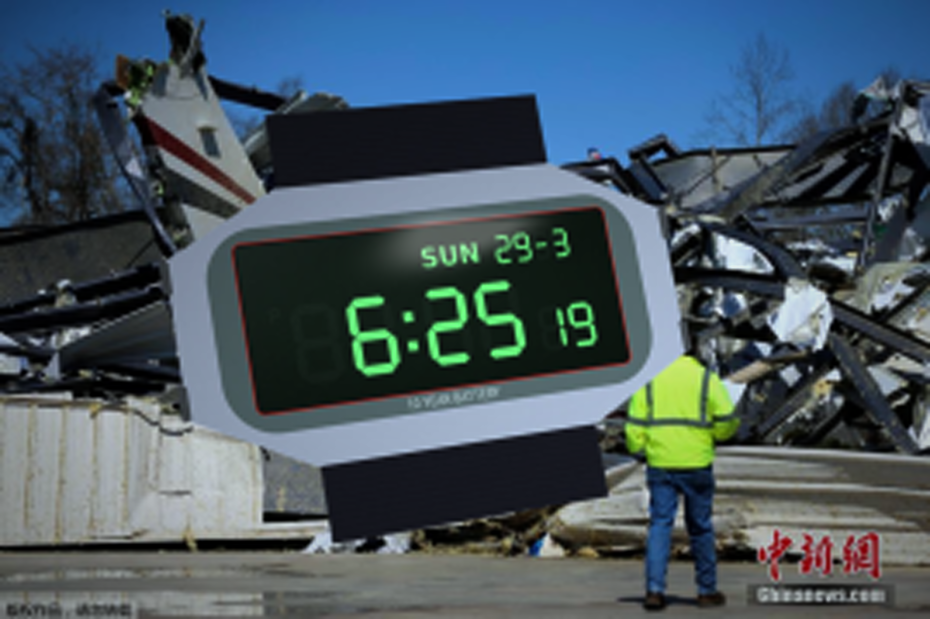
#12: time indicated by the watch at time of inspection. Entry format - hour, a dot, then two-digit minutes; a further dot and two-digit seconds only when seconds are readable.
6.25.19
